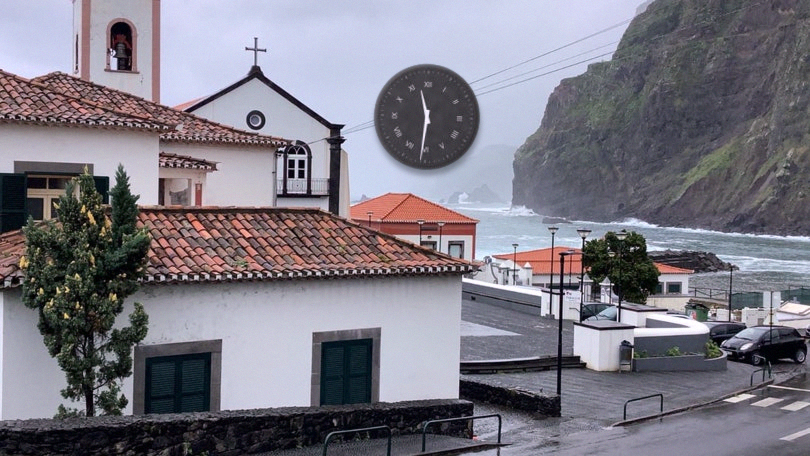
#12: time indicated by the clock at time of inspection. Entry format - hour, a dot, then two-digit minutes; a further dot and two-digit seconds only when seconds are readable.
11.31
